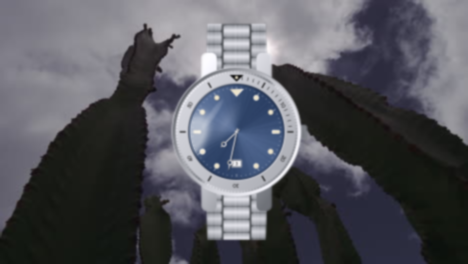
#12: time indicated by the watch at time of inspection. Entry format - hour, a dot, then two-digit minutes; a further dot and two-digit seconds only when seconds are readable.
7.32
